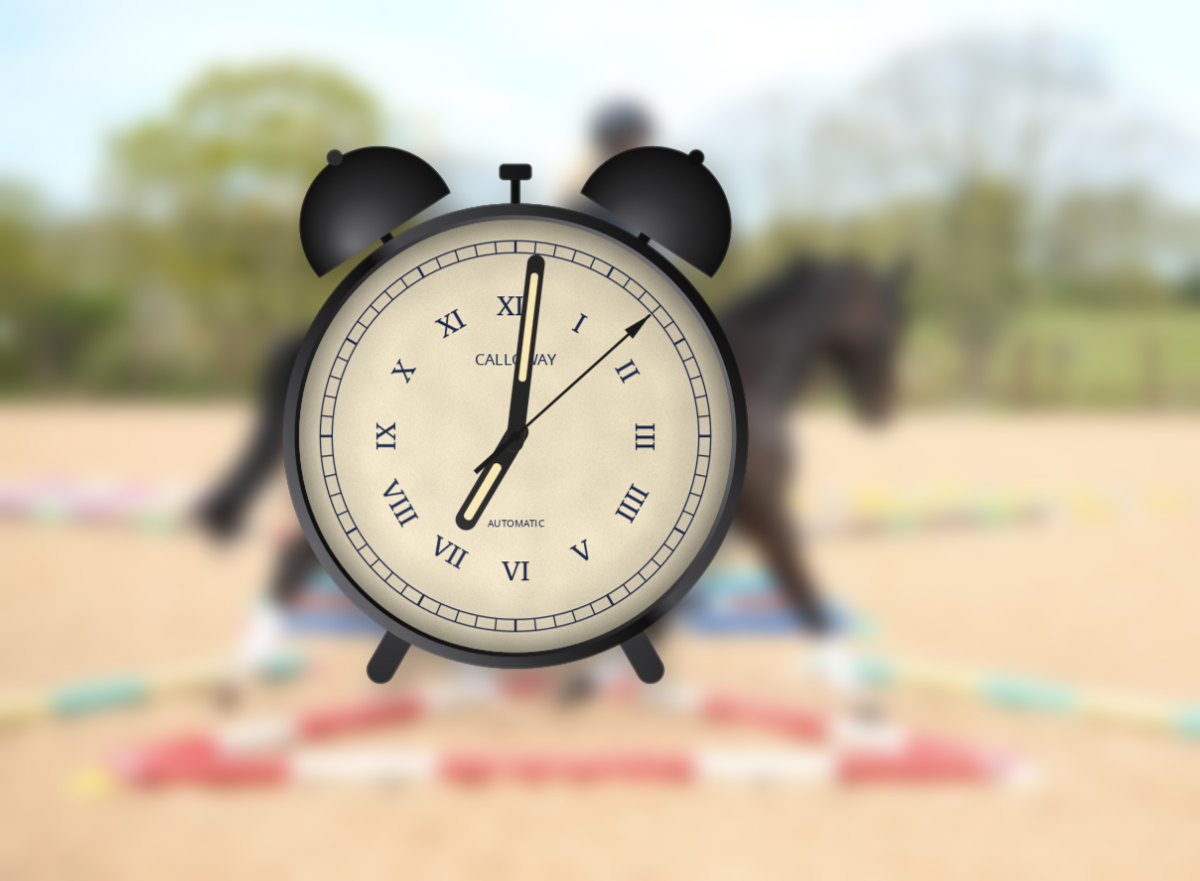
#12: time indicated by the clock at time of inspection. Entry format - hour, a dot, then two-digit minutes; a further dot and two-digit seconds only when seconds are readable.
7.01.08
